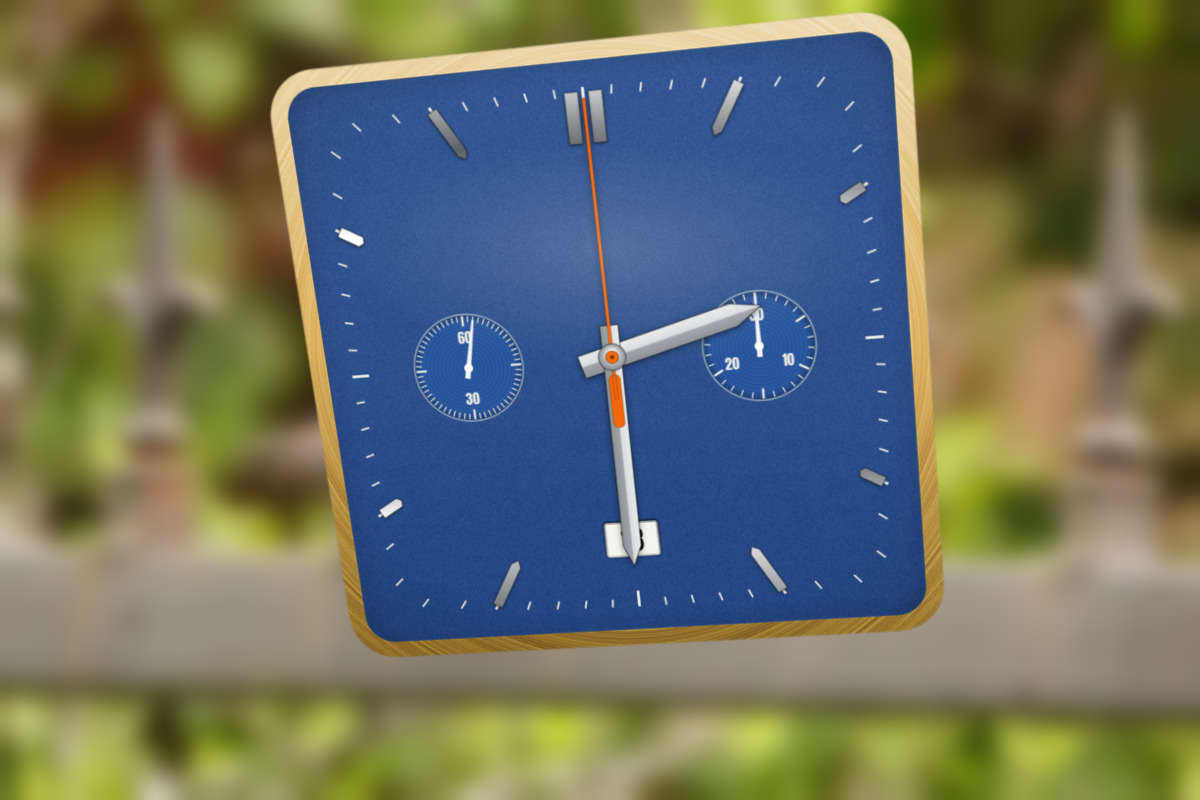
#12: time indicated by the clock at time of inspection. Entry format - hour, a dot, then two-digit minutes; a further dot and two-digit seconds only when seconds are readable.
2.30.02
